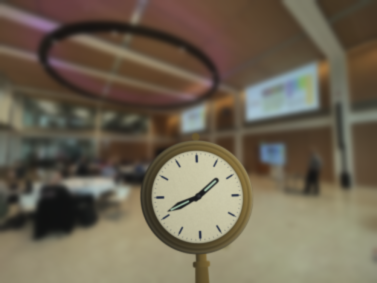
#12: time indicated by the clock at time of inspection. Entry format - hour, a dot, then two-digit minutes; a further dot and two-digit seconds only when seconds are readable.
1.41
